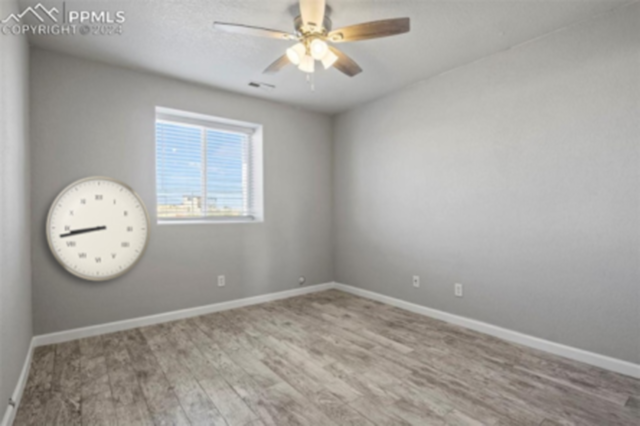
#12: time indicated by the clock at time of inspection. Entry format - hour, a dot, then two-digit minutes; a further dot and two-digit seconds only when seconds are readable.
8.43
